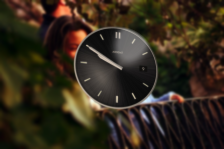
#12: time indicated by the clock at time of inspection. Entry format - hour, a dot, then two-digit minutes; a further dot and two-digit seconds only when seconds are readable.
9.50
